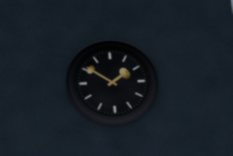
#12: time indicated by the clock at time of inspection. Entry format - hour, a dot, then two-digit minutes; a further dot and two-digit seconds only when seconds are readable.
1.51
